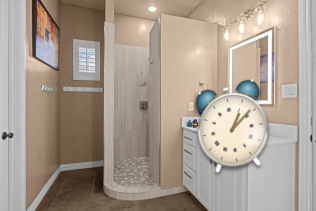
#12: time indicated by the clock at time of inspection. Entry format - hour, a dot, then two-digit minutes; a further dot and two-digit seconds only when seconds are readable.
1.09
